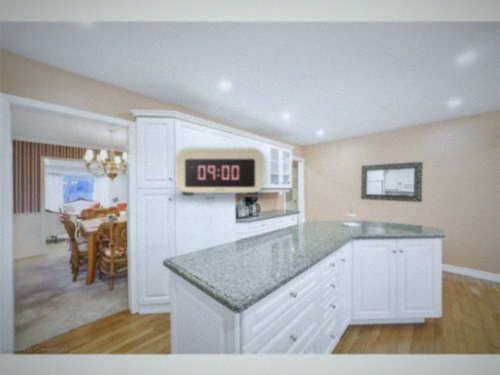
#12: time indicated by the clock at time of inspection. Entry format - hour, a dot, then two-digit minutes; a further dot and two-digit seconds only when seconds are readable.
9.00
